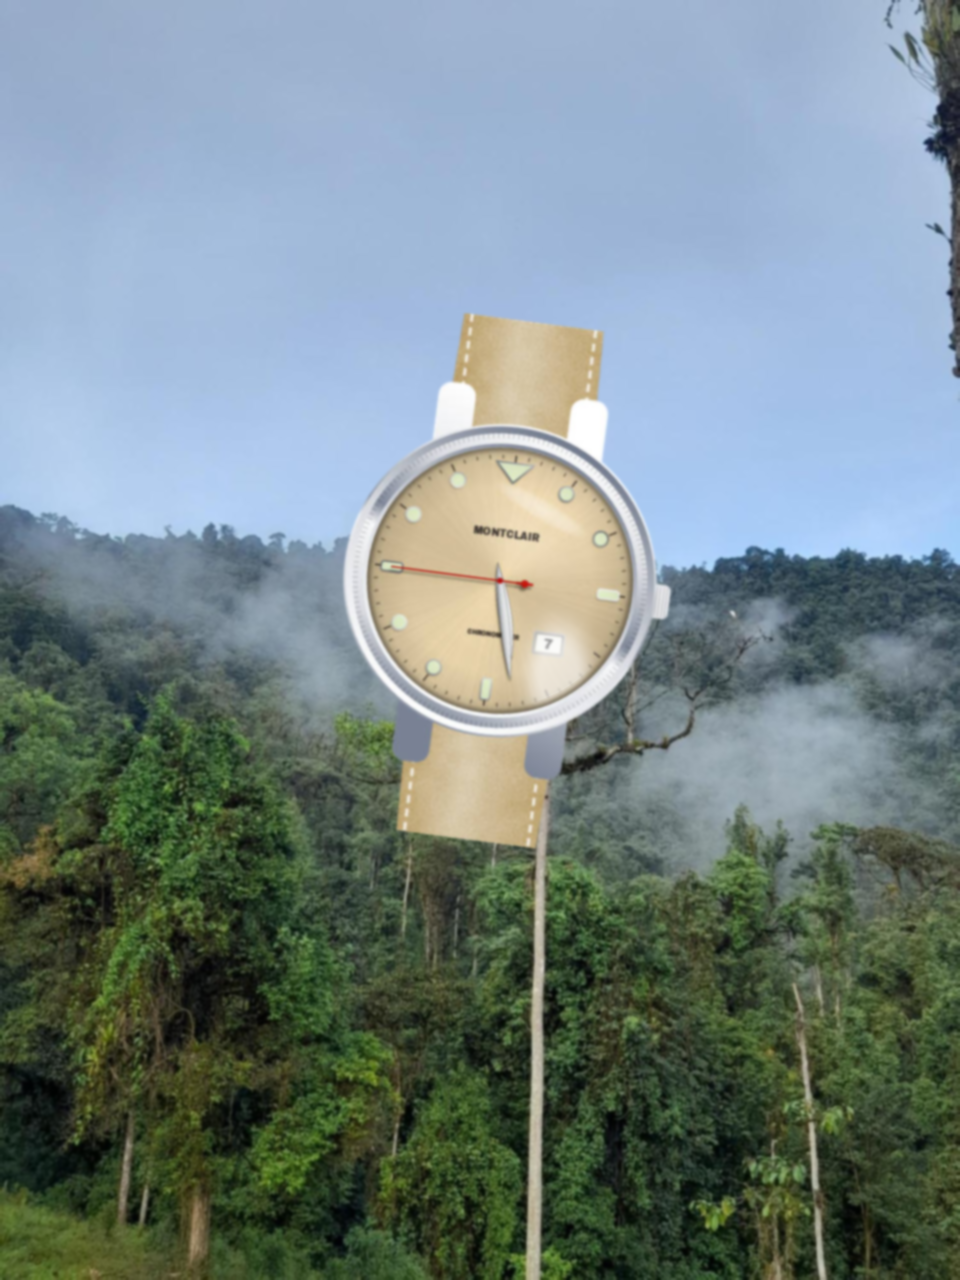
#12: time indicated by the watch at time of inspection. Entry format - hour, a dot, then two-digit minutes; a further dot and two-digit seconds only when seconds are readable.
5.27.45
